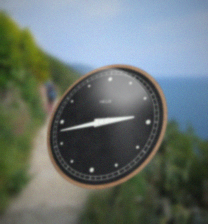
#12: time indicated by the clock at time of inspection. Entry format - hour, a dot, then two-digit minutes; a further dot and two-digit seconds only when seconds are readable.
2.43
